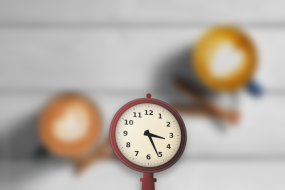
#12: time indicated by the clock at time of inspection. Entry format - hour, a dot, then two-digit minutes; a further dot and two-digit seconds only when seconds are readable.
3.26
